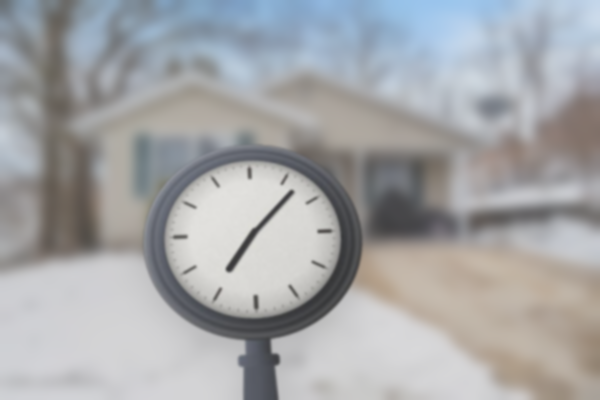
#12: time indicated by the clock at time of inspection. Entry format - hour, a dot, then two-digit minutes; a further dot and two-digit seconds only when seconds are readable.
7.07
